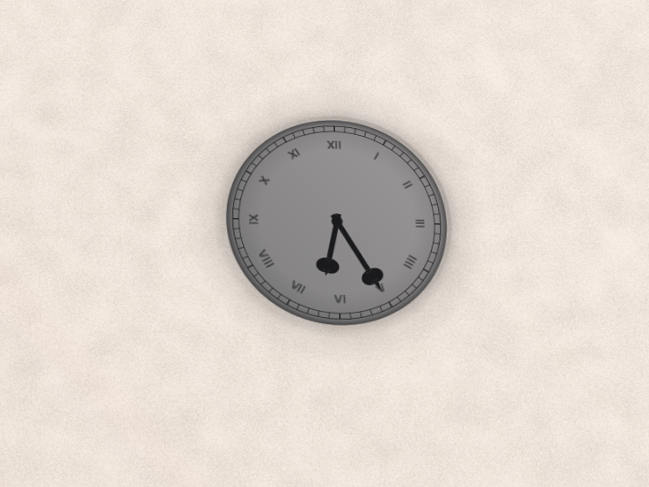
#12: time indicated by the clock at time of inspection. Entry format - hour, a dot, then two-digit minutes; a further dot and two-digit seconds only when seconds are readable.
6.25
